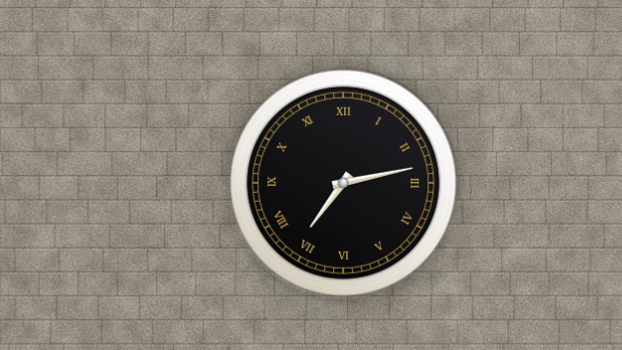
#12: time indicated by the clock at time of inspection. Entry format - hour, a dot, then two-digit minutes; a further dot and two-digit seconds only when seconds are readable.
7.13
